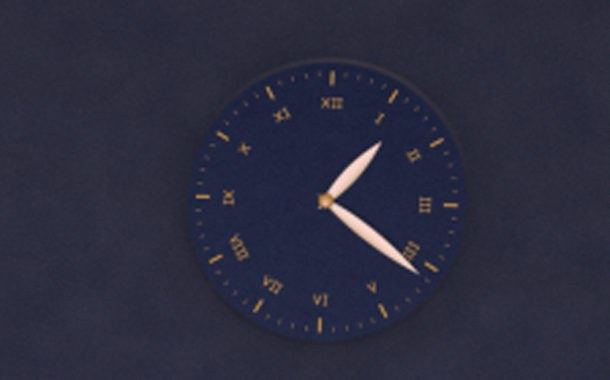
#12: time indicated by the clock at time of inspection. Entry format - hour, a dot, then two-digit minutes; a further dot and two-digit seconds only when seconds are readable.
1.21
